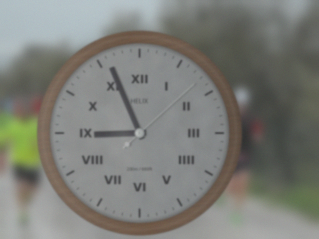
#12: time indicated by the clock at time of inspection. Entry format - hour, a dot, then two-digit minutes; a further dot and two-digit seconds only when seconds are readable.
8.56.08
